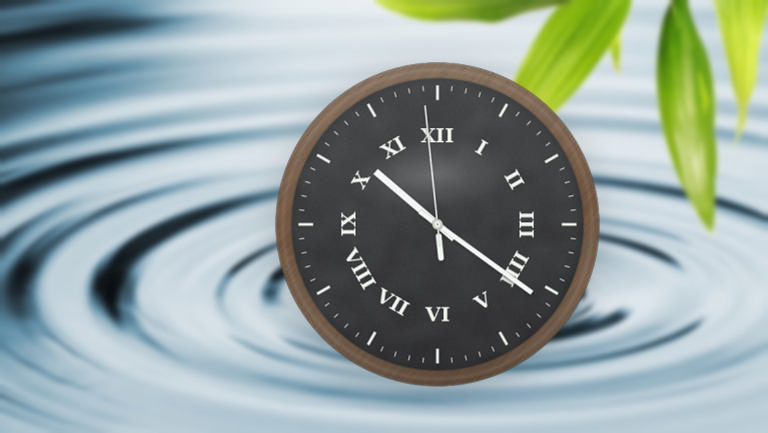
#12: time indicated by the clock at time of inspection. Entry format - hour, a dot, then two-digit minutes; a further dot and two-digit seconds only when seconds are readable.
10.20.59
